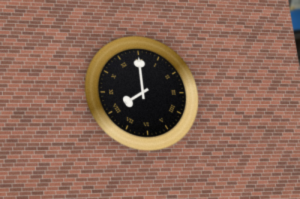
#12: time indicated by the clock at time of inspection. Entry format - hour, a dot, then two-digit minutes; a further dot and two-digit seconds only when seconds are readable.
8.00
